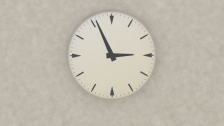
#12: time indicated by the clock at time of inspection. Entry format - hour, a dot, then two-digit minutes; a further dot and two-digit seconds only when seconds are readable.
2.56
